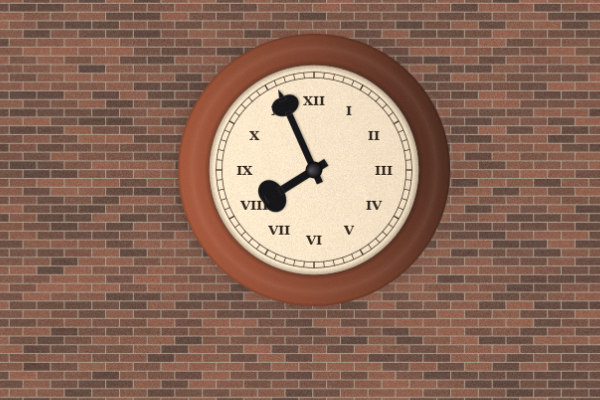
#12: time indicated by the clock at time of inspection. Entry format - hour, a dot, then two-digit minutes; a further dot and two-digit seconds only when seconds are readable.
7.56
